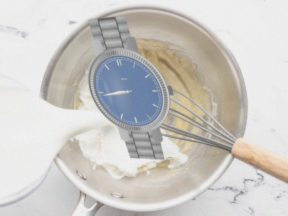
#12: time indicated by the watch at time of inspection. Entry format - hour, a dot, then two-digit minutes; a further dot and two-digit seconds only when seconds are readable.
8.44
